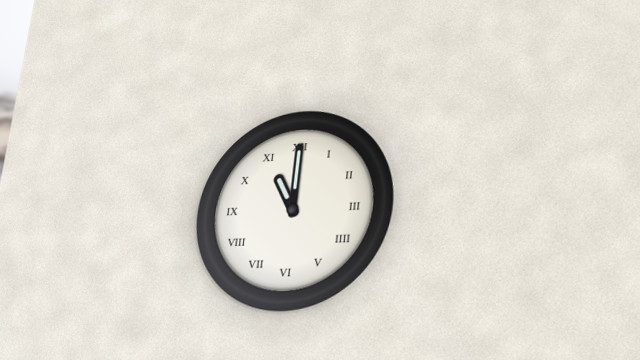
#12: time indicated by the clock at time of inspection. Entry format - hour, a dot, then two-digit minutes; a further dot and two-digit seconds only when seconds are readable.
11.00
